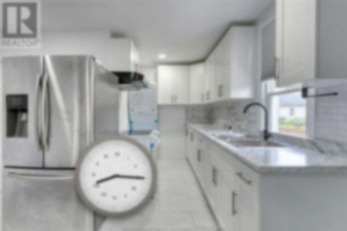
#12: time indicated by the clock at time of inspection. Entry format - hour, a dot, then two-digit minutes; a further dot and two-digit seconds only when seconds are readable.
8.15
